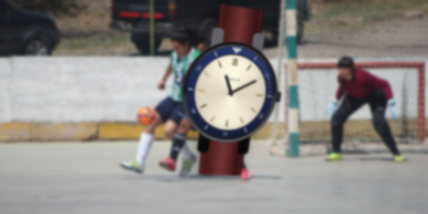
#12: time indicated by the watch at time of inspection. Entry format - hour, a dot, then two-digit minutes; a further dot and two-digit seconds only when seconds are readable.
11.10
